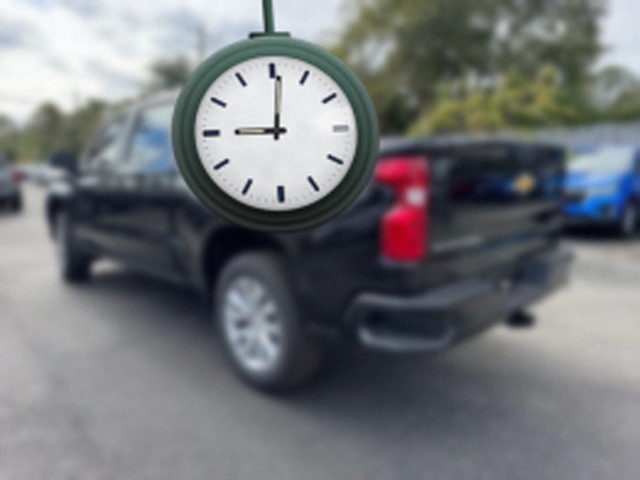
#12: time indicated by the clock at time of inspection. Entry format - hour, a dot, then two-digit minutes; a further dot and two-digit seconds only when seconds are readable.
9.01
